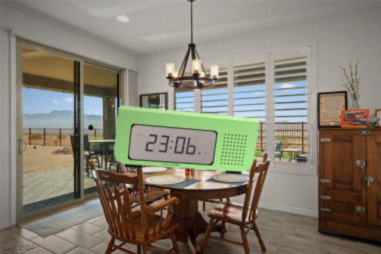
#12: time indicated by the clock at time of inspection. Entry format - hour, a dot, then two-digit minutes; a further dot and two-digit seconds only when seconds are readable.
23.06
